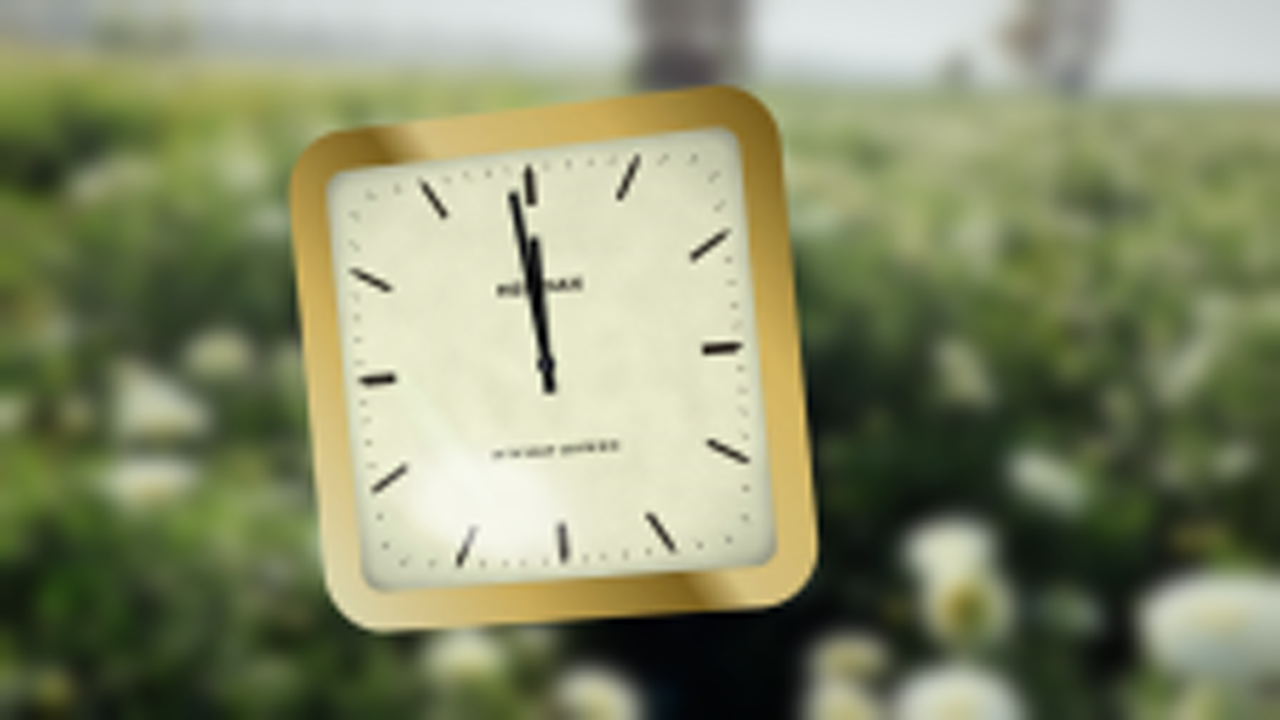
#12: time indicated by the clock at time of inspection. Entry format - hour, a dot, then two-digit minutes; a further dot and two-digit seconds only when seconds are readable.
11.59
